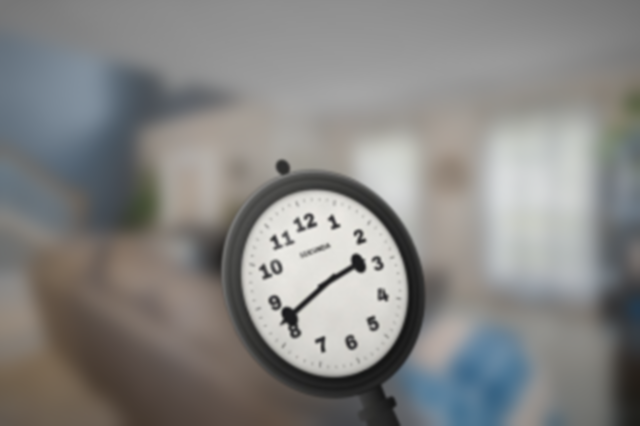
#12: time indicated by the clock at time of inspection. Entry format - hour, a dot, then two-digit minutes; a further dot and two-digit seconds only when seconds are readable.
2.42
